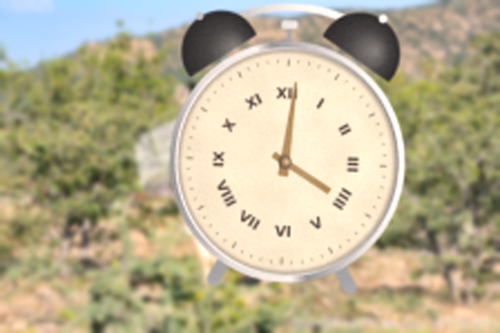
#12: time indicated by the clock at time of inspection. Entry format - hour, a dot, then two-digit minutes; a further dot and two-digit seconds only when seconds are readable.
4.01
